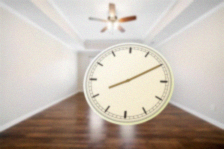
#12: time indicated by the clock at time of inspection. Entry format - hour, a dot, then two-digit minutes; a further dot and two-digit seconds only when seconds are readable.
8.10
